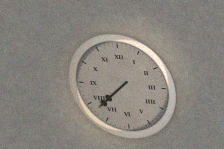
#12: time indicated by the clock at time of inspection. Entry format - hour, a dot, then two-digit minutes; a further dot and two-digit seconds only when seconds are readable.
7.38
